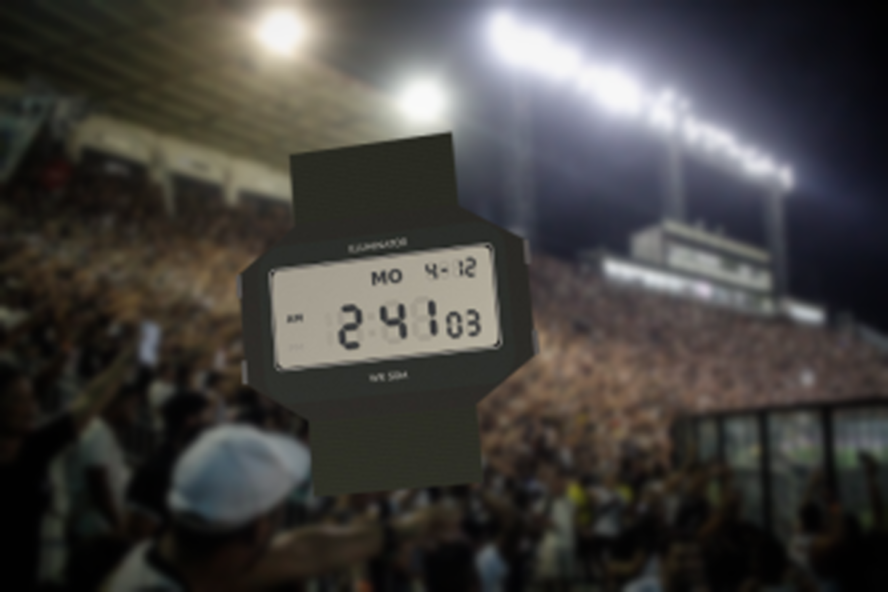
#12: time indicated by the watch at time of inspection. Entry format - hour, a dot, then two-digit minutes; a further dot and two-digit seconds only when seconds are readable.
2.41.03
